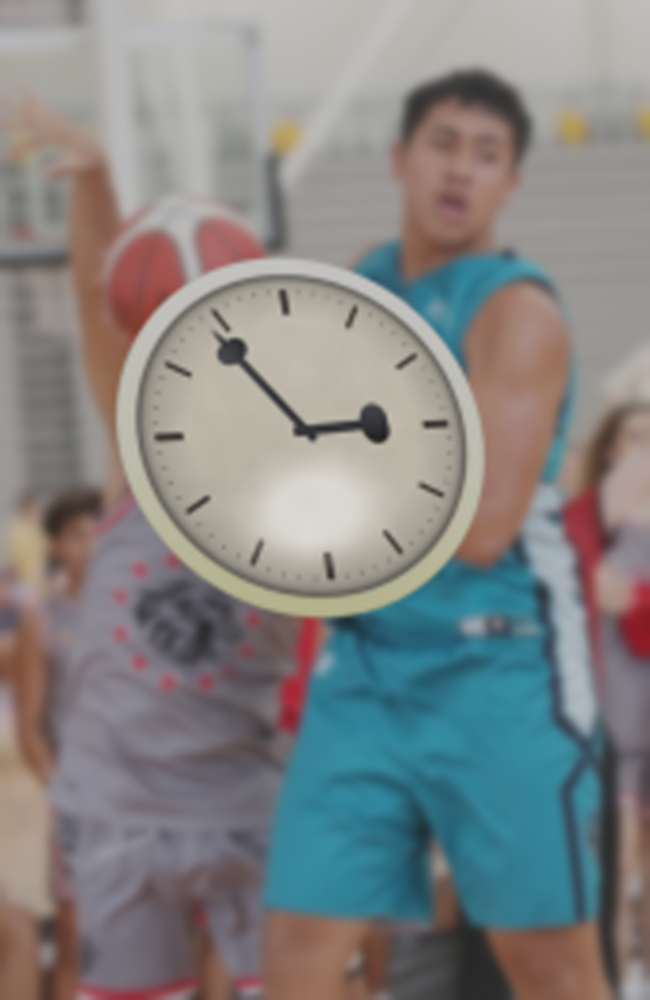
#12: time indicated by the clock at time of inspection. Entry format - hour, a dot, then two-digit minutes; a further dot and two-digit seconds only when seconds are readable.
2.54
